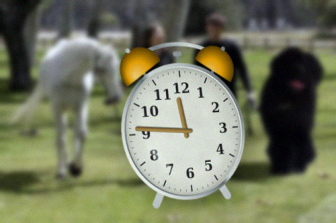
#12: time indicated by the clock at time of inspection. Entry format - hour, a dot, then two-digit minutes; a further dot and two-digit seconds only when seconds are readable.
11.46
